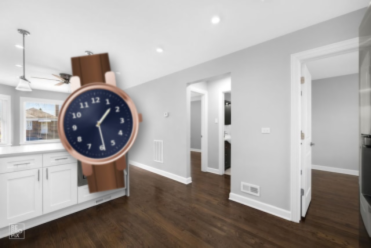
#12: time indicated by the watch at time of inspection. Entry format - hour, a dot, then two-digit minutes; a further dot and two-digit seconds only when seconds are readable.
1.29
